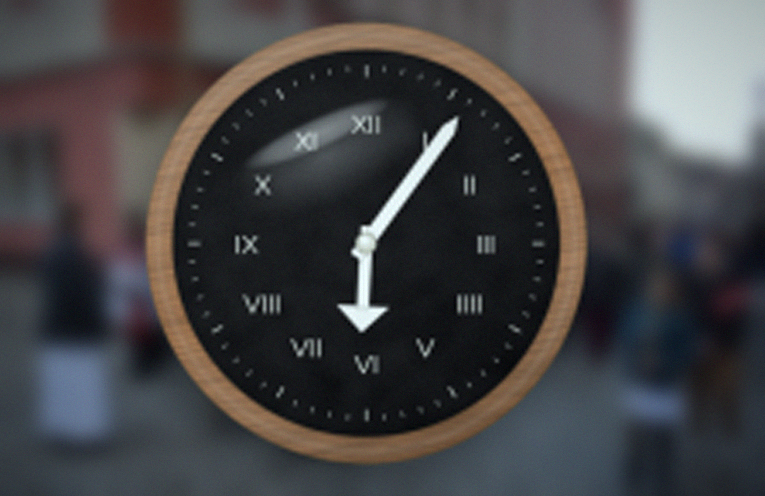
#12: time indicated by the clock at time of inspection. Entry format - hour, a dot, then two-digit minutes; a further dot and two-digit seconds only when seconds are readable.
6.06
